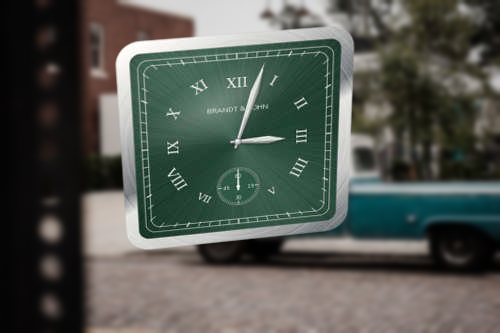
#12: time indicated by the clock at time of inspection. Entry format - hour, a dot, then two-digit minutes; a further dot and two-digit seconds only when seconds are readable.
3.03
